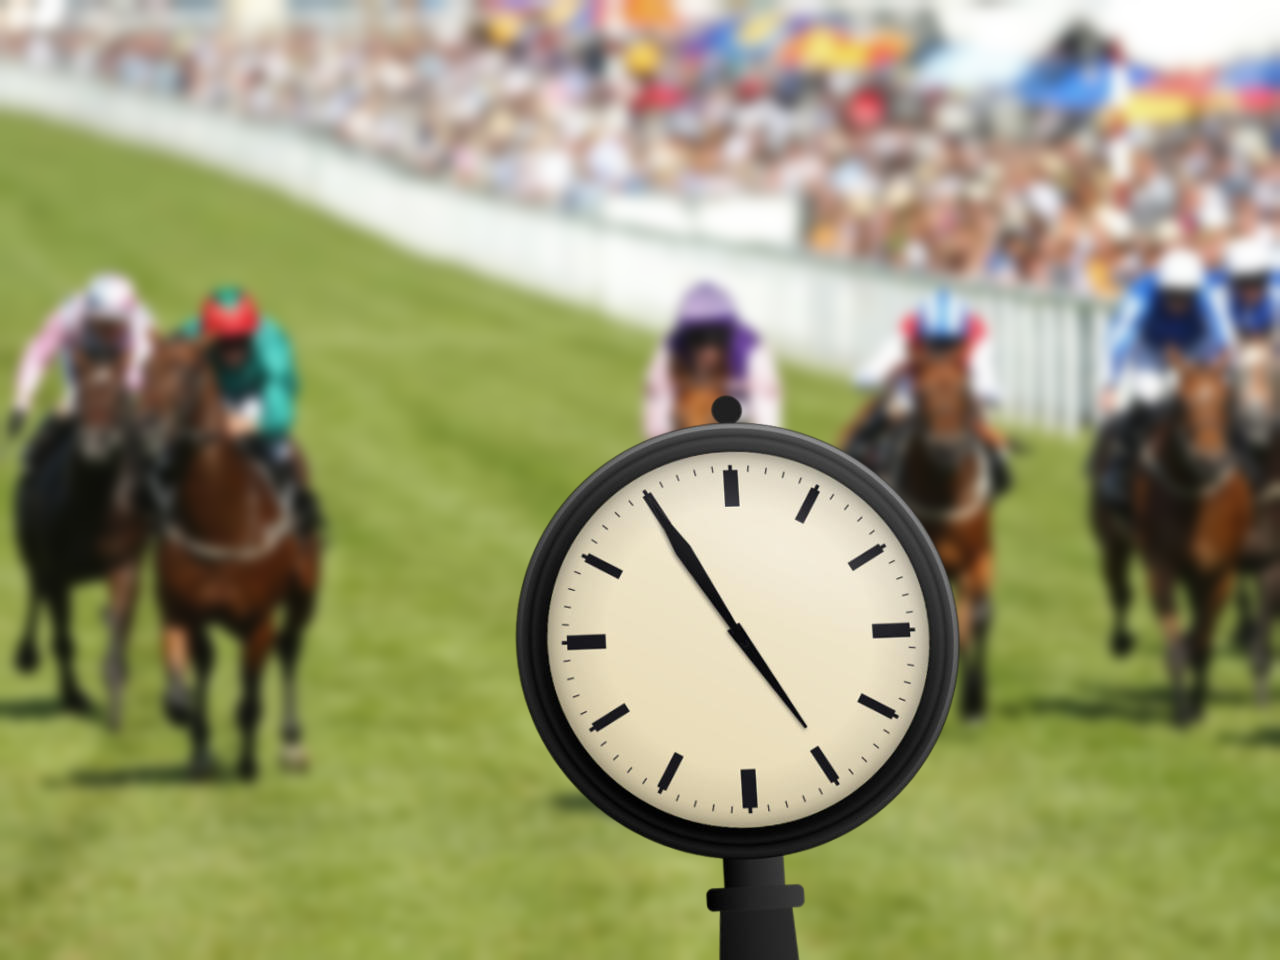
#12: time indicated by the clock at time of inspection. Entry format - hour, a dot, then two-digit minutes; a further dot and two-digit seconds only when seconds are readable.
4.55
